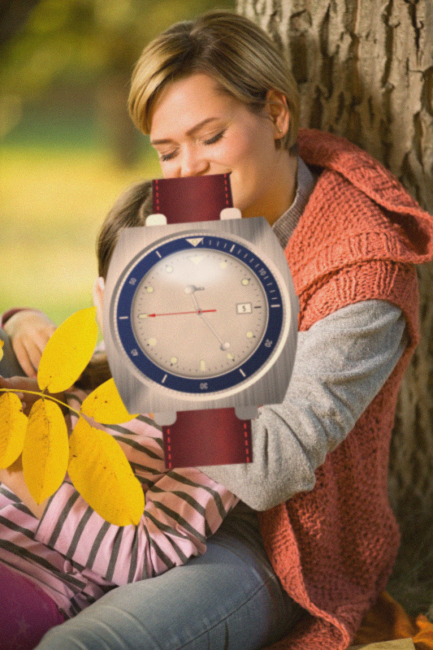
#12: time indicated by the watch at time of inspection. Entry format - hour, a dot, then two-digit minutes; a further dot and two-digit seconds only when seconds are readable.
11.24.45
